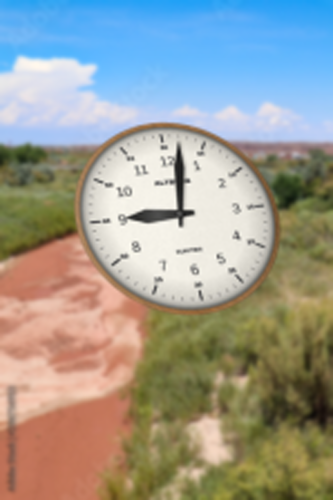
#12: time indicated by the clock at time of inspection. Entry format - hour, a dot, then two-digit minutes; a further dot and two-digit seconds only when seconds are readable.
9.02
